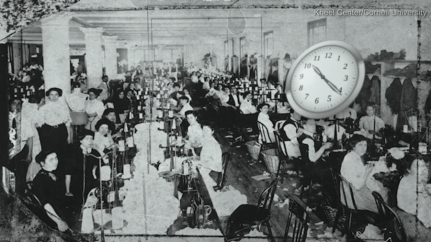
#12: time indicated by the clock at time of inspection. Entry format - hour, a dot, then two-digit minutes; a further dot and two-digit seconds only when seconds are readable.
10.21
